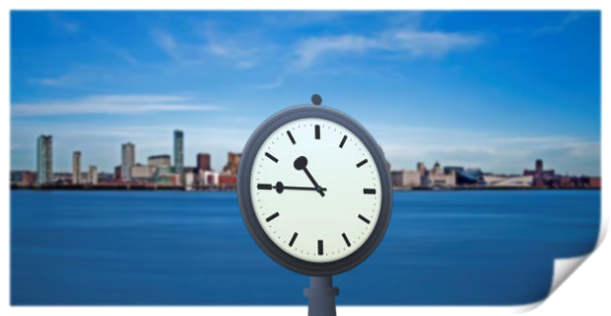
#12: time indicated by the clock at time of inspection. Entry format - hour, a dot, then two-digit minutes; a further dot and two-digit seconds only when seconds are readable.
10.45
